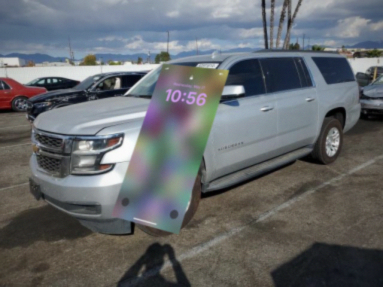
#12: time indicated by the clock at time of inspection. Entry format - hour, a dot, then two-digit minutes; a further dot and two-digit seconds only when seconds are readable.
10.56
